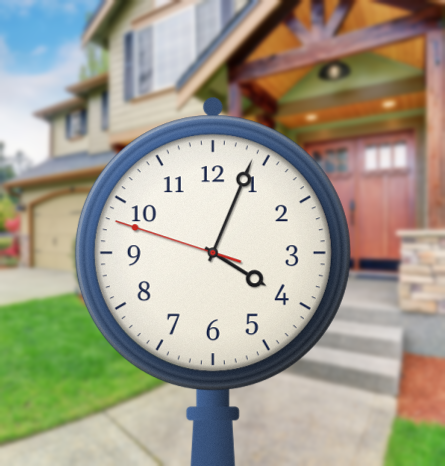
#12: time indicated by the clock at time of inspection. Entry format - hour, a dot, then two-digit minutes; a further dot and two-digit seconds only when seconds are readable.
4.03.48
